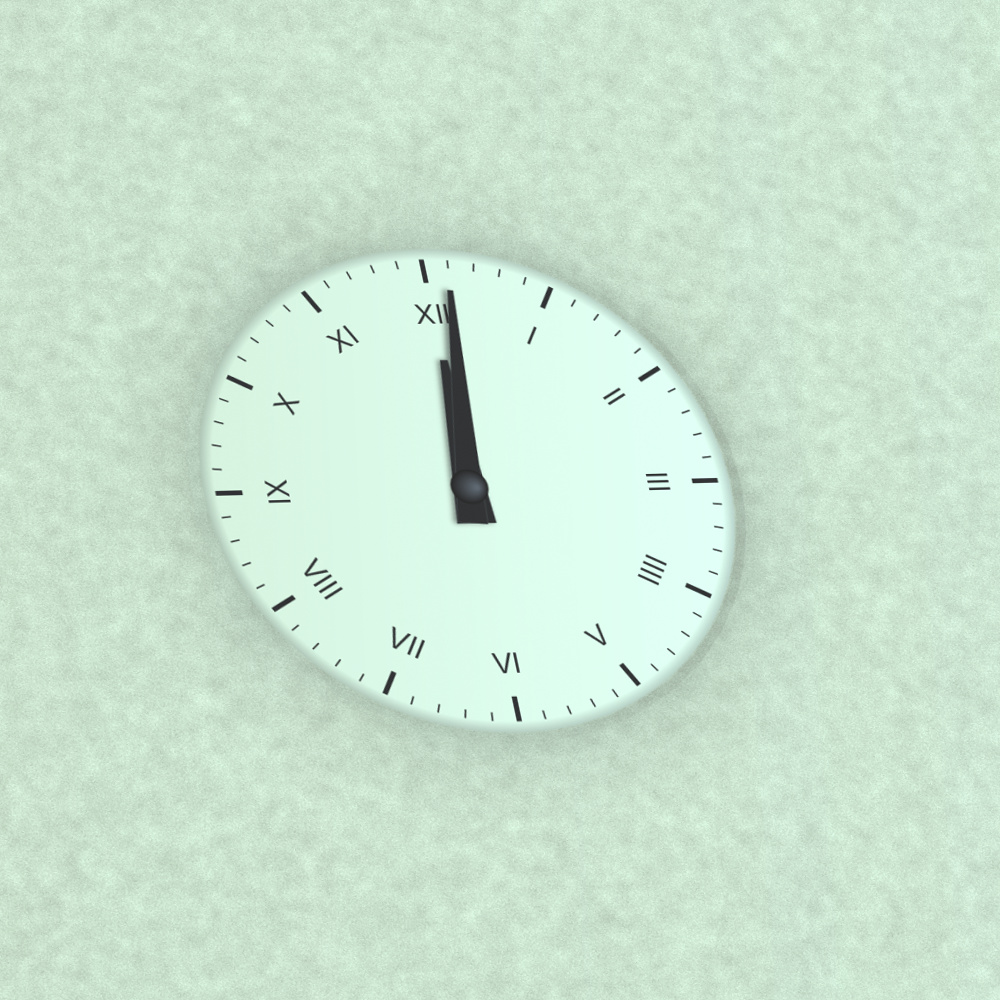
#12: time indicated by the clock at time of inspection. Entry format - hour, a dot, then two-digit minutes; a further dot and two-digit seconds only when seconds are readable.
12.01
